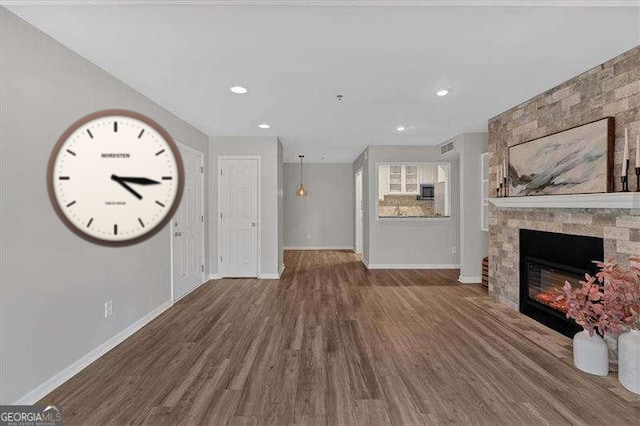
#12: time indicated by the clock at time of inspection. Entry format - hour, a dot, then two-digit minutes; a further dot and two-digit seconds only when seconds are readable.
4.16
